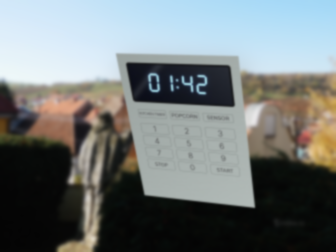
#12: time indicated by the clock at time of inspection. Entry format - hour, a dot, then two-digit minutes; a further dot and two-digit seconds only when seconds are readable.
1.42
